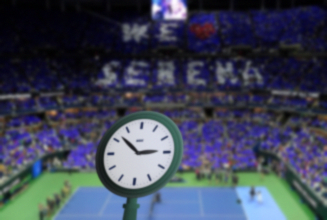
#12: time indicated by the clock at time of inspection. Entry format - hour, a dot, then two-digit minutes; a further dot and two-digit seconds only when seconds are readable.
2.52
